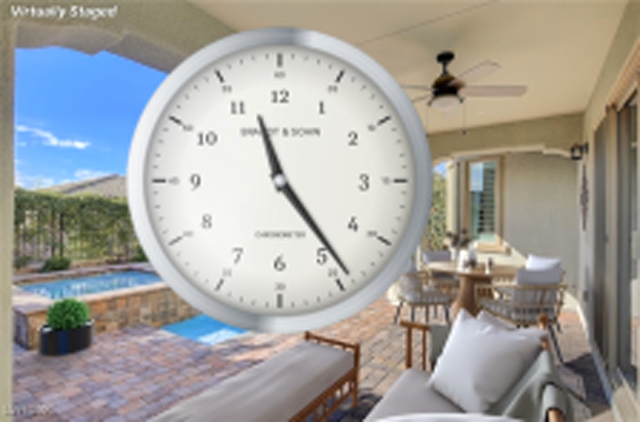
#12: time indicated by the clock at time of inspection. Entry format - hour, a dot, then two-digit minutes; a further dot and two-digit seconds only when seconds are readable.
11.24
